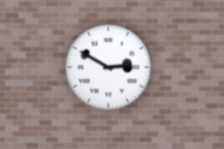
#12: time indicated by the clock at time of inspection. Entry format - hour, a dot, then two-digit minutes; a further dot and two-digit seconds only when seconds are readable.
2.50
